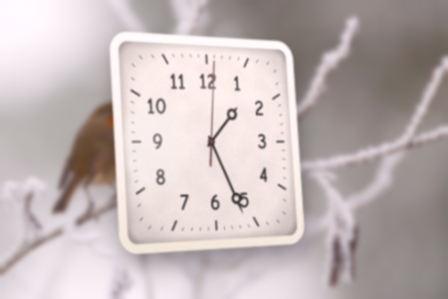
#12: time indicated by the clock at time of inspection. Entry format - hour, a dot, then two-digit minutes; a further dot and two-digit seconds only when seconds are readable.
1.26.01
